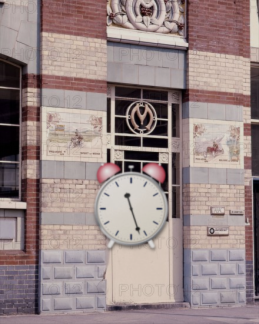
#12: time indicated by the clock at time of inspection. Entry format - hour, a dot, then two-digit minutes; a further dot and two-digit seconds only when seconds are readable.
11.27
